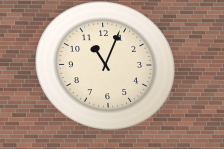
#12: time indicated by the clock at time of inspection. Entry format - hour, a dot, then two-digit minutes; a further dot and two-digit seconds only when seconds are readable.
11.04
